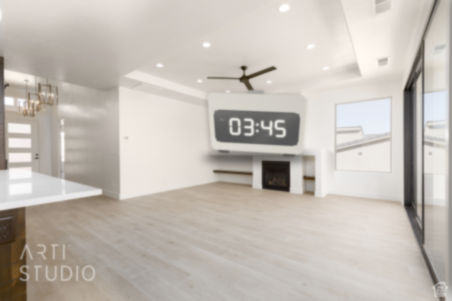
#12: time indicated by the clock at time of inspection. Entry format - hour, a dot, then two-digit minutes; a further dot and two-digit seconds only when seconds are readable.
3.45
